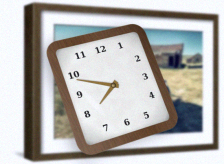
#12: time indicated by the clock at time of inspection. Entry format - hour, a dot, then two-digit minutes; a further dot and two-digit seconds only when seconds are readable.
7.49
